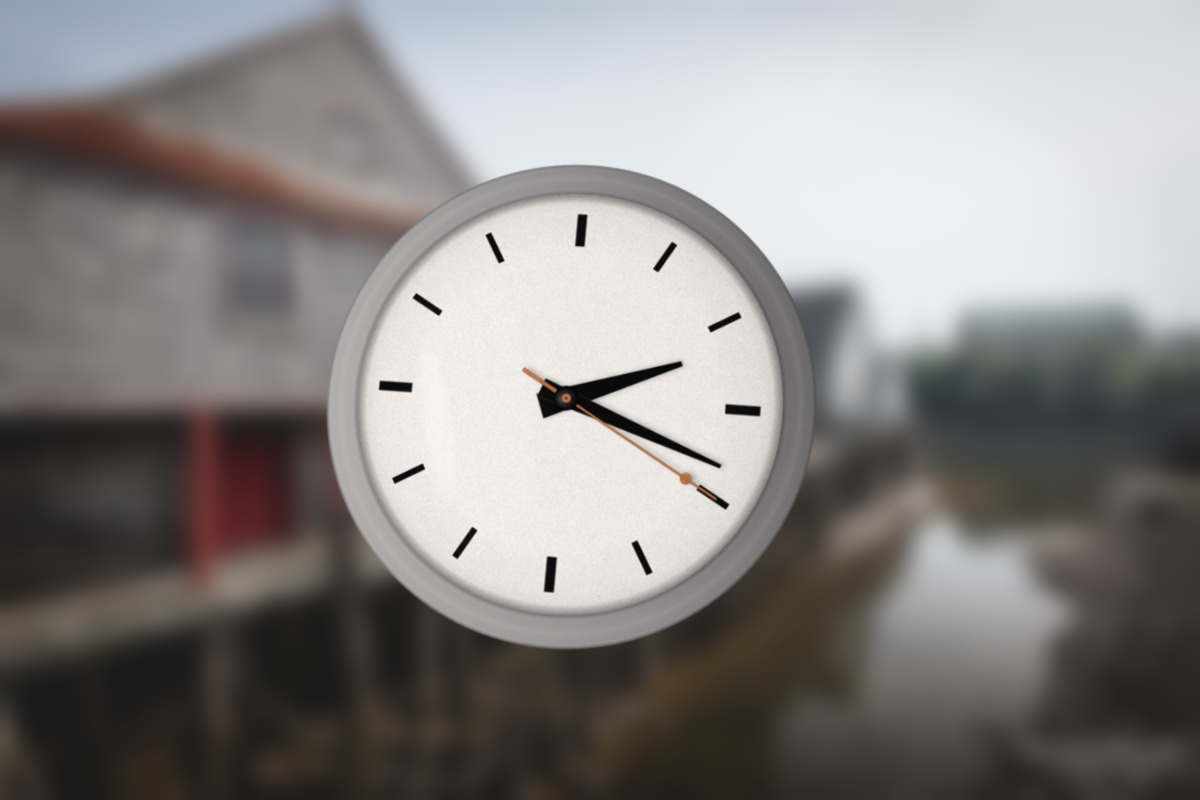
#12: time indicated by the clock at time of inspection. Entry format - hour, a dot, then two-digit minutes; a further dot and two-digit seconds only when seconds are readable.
2.18.20
